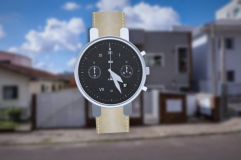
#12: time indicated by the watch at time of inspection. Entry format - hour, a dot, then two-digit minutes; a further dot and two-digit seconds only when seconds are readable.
4.26
